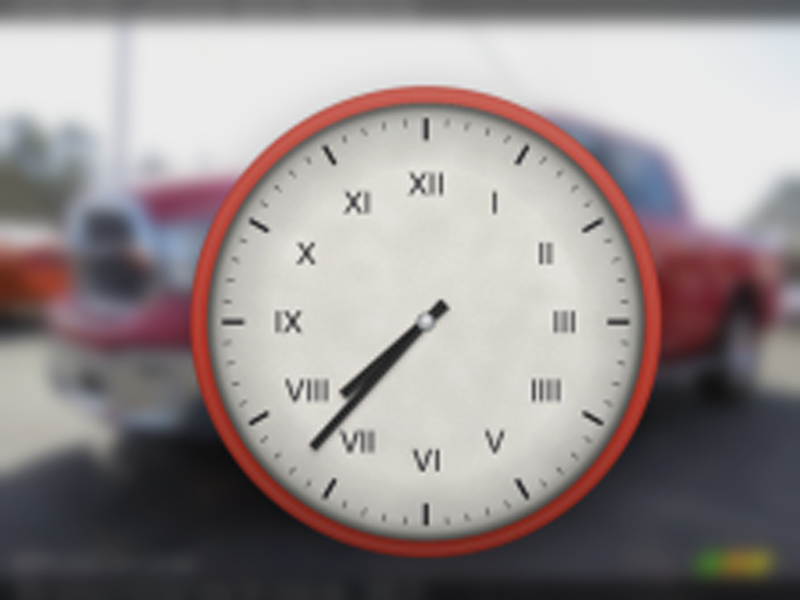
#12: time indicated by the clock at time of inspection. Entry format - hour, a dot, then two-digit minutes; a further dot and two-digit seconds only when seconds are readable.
7.37
